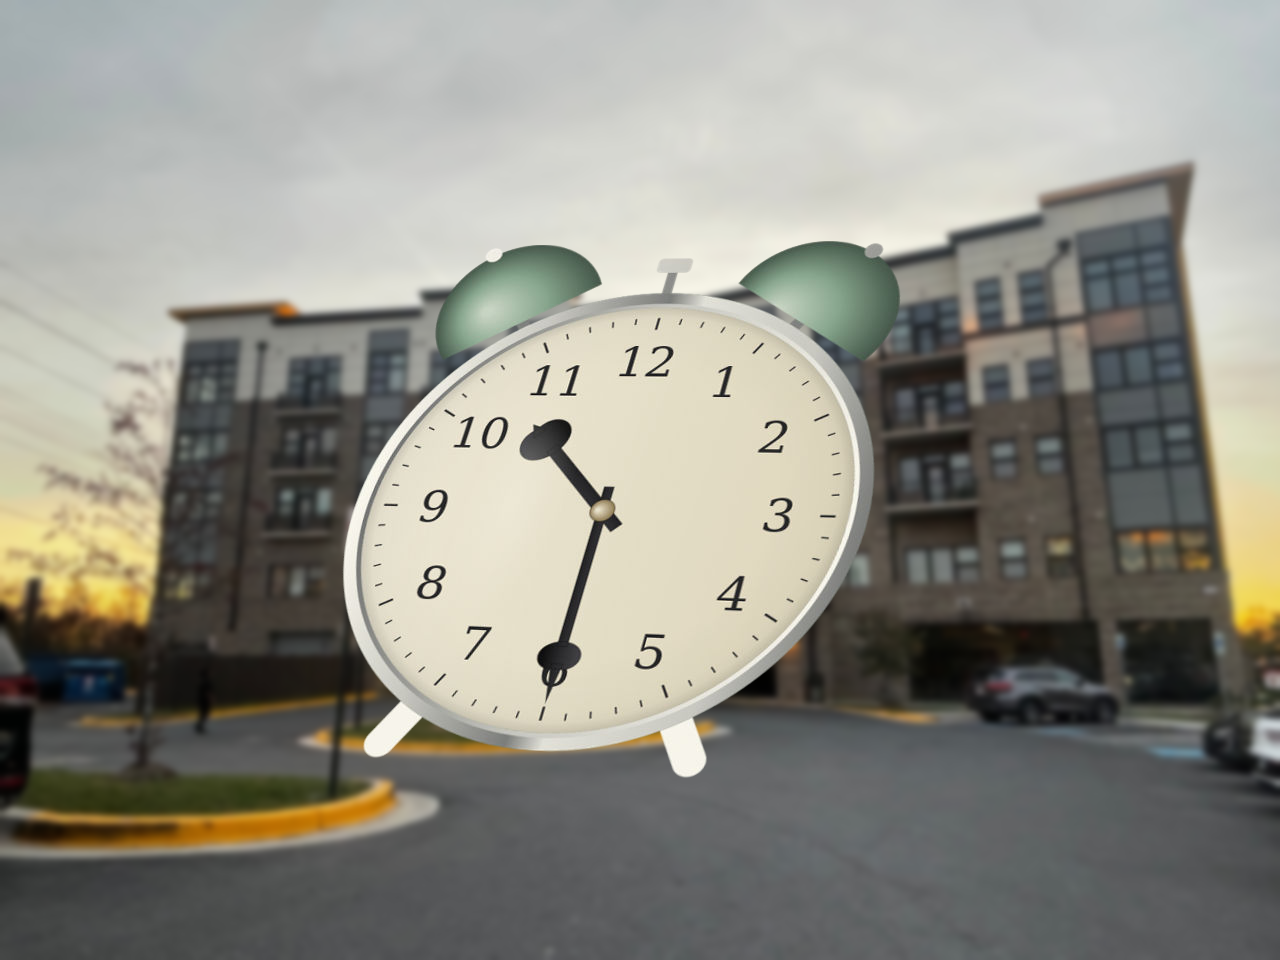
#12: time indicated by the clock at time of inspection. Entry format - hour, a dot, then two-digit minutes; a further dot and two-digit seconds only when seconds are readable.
10.30
